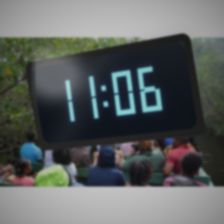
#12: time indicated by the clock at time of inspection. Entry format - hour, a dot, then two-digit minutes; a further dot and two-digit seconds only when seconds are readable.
11.06
